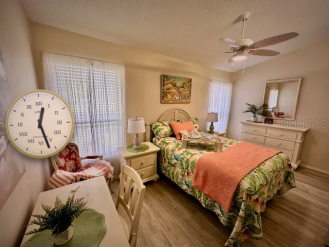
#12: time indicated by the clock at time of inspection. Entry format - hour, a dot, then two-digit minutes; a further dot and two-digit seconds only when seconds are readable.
12.27
